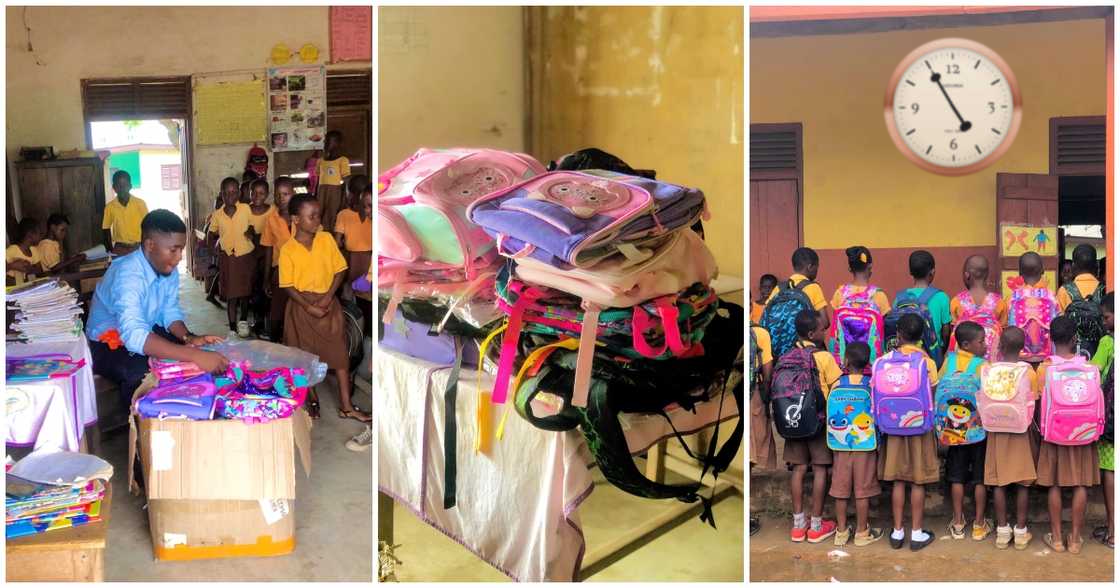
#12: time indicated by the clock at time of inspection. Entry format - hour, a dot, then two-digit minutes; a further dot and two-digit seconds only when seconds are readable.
4.55
